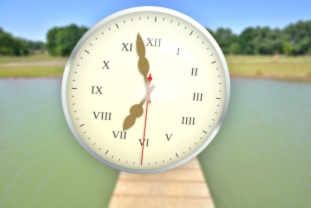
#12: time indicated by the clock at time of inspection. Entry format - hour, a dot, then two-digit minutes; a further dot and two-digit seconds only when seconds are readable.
6.57.30
